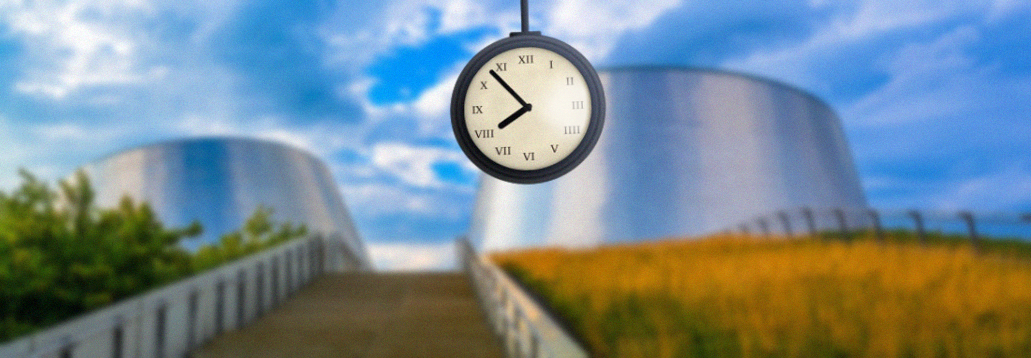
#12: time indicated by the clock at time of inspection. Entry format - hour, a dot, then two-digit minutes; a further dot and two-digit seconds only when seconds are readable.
7.53
